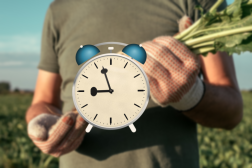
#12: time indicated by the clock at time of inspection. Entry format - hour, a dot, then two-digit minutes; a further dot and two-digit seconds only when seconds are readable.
8.57
